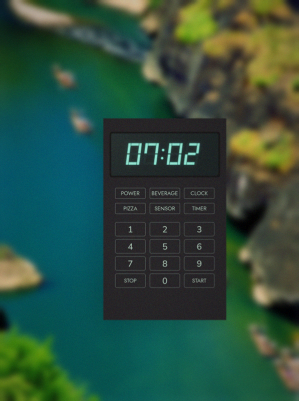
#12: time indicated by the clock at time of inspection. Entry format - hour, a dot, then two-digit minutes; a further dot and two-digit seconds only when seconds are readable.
7.02
